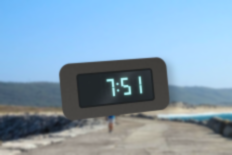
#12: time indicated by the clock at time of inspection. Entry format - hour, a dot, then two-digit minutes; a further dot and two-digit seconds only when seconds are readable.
7.51
